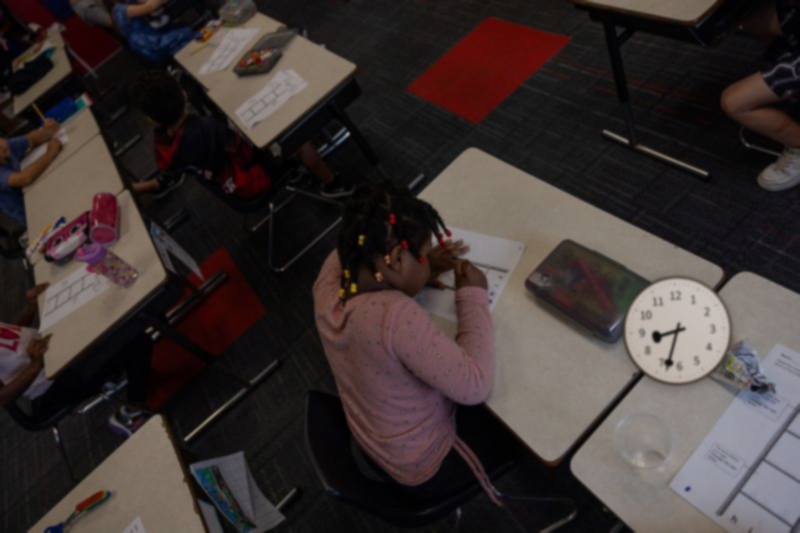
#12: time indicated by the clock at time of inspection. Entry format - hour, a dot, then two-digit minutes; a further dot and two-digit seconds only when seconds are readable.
8.33
